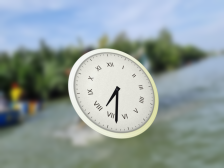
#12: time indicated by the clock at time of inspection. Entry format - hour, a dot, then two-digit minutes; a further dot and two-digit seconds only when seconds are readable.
7.33
